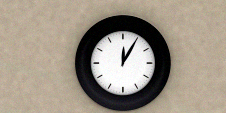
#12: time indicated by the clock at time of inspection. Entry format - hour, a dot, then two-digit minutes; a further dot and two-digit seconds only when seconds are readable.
12.05
